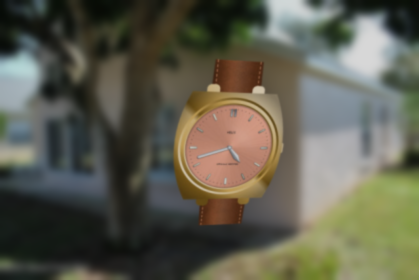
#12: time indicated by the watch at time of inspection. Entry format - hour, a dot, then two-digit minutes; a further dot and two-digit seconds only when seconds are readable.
4.42
